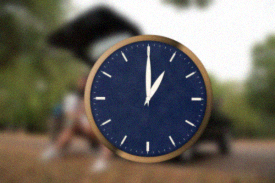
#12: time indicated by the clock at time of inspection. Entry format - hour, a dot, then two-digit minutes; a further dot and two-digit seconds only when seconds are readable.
1.00
